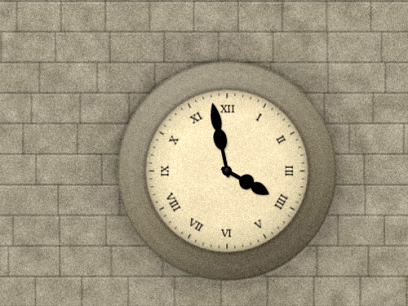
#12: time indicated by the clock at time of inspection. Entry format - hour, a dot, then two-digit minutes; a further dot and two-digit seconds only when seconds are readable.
3.58
